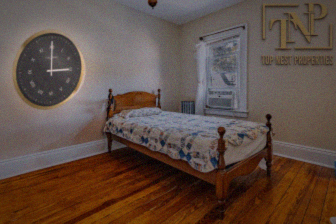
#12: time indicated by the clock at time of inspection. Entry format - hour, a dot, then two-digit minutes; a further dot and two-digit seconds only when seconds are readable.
3.00
